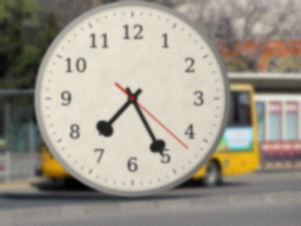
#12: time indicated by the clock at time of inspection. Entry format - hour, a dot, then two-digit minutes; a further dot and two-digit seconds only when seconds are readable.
7.25.22
